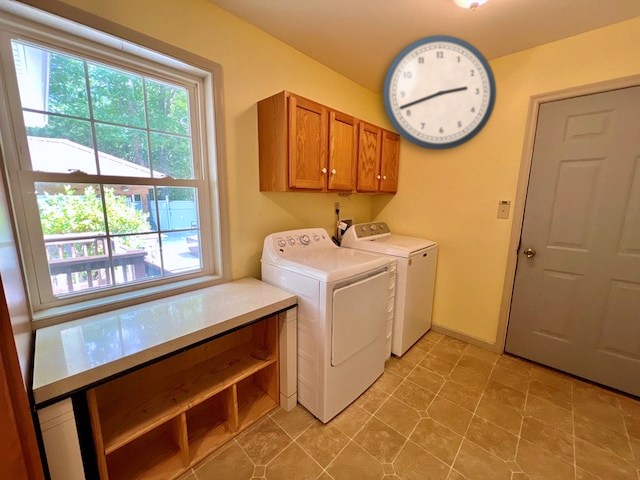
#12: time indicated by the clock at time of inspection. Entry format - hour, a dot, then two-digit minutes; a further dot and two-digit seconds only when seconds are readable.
2.42
